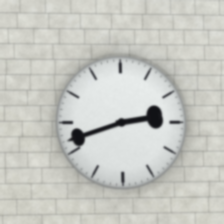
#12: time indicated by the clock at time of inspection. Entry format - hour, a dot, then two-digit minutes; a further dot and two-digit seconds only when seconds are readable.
2.42
